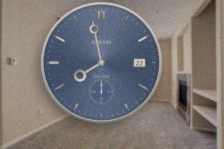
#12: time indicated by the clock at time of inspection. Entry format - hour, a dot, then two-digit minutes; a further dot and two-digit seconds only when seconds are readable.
7.58
